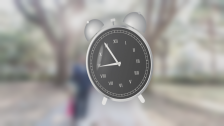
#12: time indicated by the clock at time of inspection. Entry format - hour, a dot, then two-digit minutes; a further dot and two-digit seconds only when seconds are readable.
8.55
